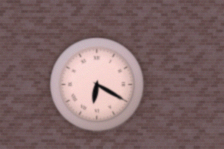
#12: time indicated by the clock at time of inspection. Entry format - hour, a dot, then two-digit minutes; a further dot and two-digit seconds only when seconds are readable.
6.20
